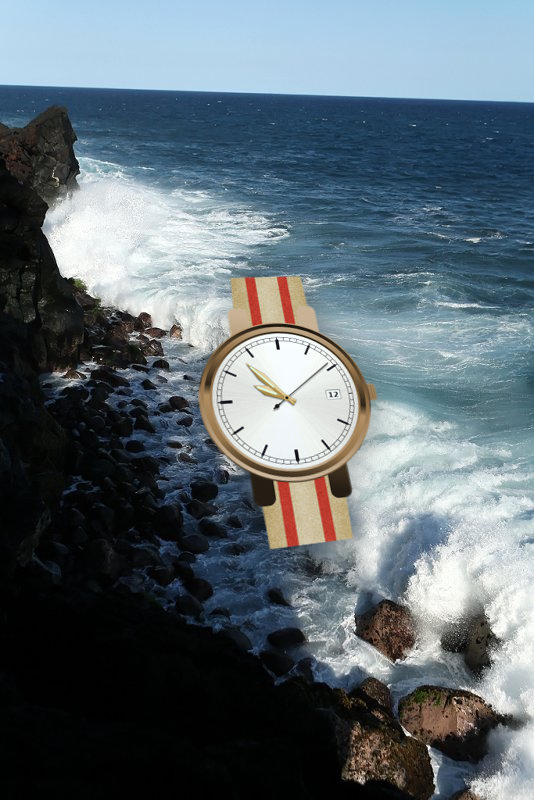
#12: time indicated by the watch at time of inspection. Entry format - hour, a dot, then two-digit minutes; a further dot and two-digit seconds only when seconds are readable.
9.53.09
